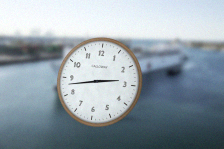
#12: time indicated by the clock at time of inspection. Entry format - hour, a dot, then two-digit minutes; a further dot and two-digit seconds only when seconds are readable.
2.43
